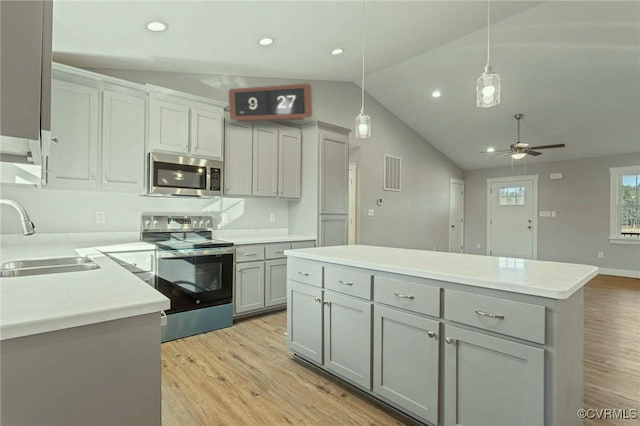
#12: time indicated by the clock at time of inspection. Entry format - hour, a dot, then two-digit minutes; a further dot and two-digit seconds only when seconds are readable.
9.27
